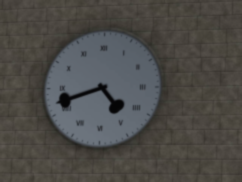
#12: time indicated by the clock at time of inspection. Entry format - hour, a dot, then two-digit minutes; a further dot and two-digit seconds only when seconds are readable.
4.42
